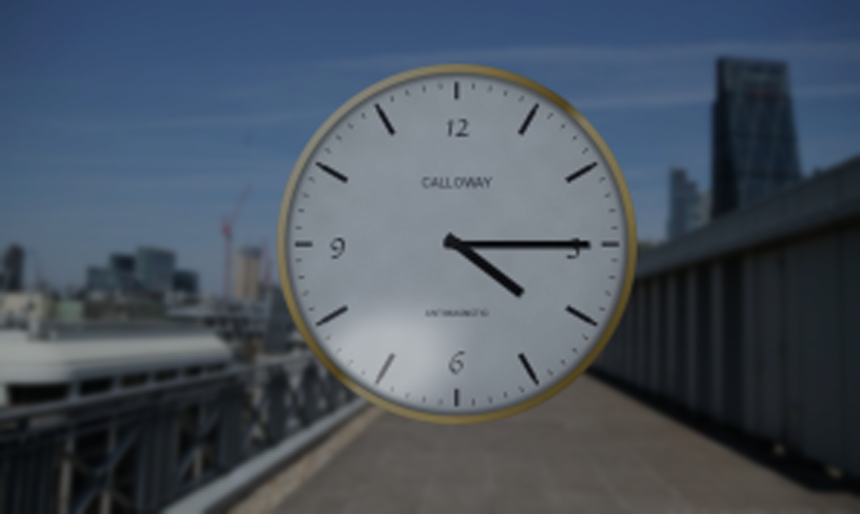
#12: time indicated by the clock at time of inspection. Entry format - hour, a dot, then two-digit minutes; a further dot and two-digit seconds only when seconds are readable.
4.15
